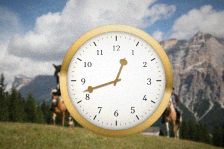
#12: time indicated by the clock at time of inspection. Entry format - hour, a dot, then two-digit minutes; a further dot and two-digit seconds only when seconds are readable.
12.42
